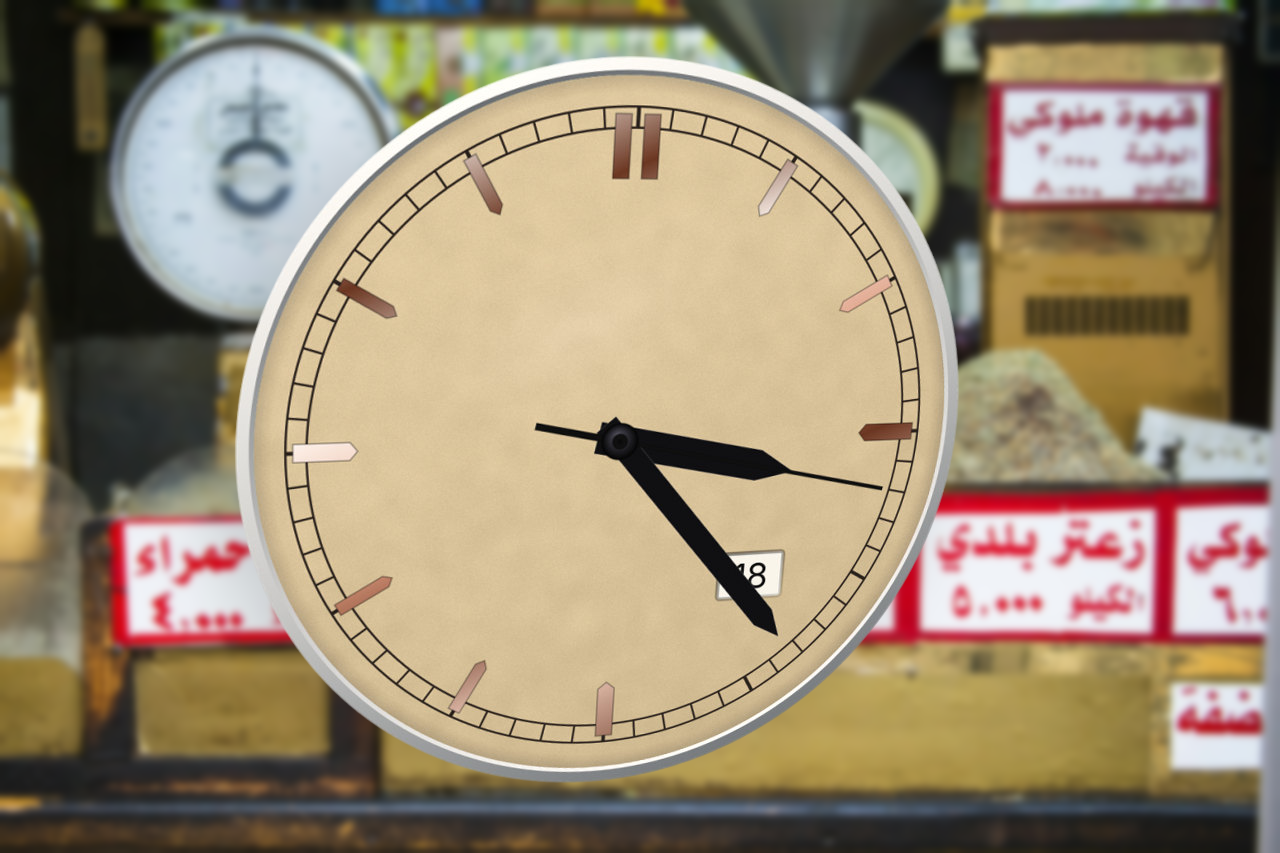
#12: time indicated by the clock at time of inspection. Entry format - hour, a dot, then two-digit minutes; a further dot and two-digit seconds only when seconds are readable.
3.23.17
